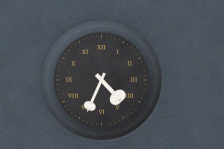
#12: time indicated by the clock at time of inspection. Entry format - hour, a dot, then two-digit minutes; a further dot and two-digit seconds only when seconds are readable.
4.34
